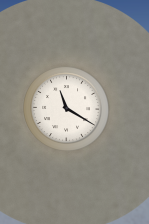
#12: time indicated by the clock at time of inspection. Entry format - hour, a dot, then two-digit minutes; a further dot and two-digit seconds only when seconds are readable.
11.20
